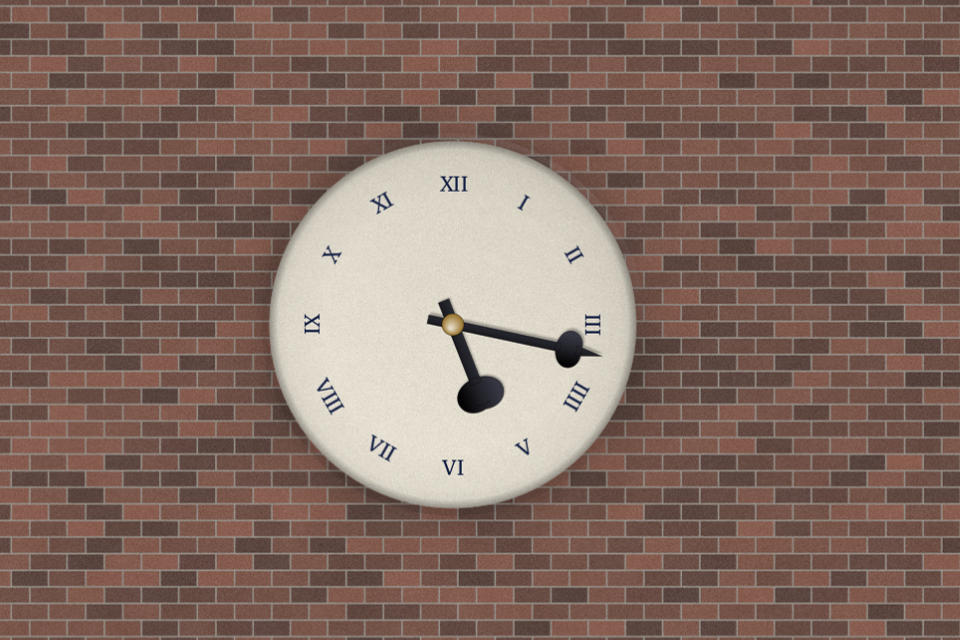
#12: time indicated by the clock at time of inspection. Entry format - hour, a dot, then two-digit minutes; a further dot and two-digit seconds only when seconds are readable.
5.17
